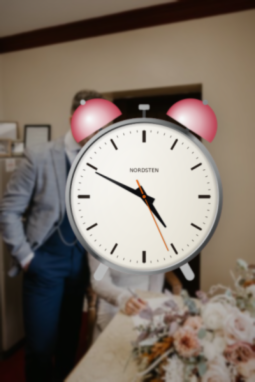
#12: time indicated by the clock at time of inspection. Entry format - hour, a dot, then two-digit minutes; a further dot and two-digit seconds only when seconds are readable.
4.49.26
